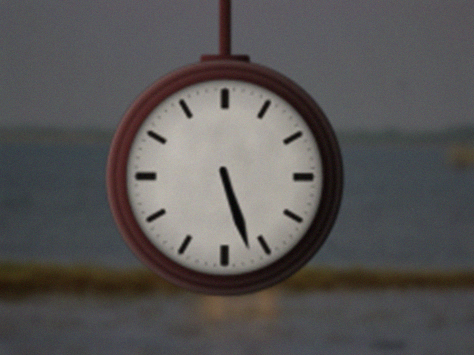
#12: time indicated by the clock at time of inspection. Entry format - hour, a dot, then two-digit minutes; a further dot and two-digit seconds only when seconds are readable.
5.27
